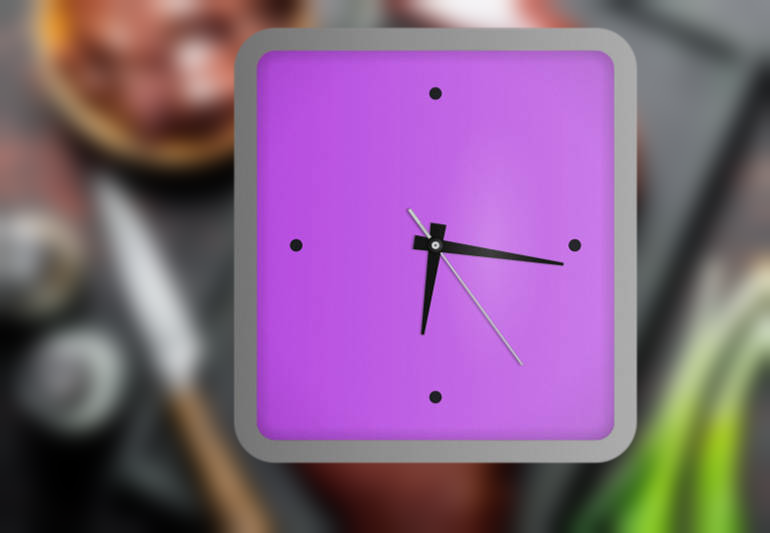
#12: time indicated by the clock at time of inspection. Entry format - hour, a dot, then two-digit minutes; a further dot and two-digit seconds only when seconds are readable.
6.16.24
